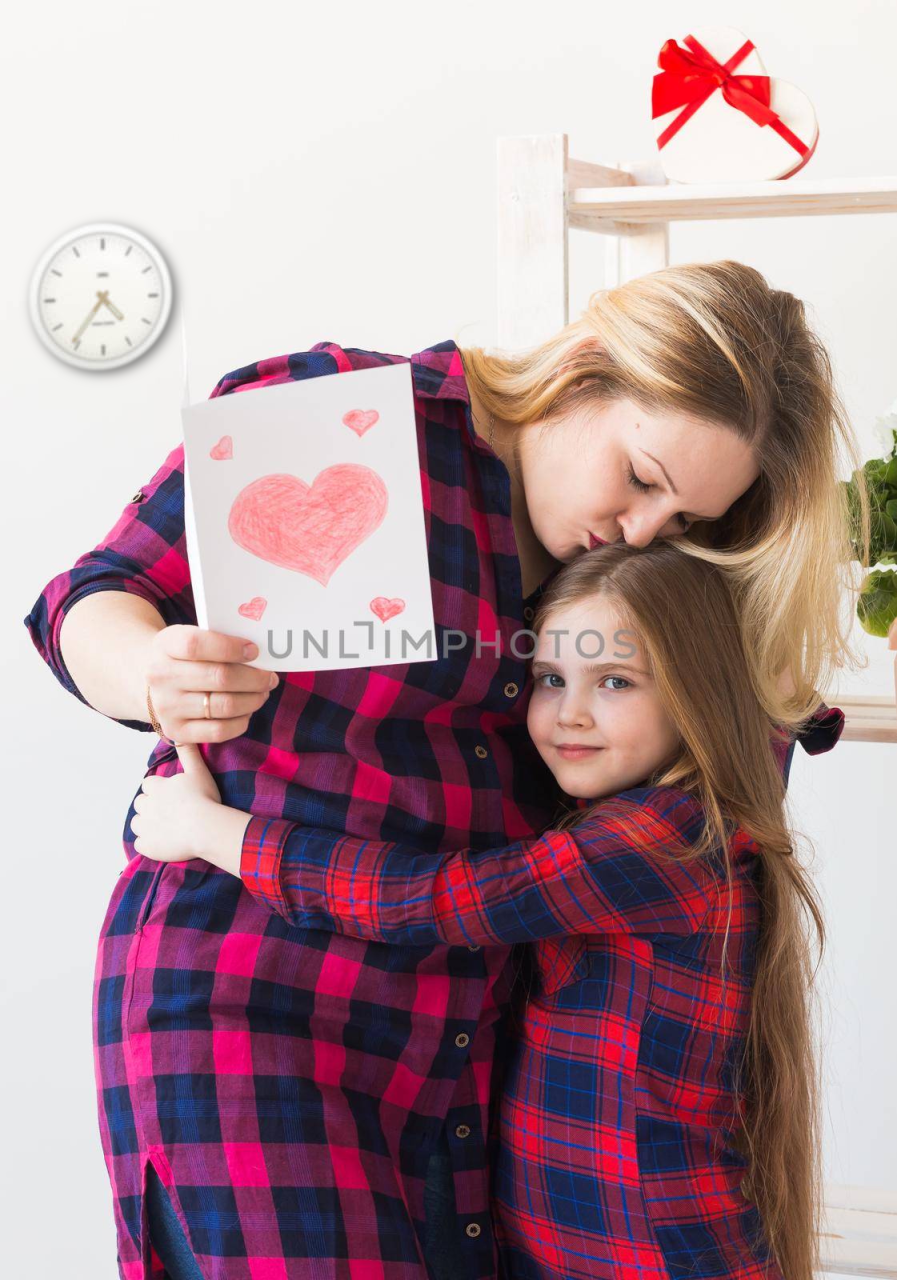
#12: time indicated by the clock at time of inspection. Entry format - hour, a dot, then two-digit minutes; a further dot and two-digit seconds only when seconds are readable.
4.36
